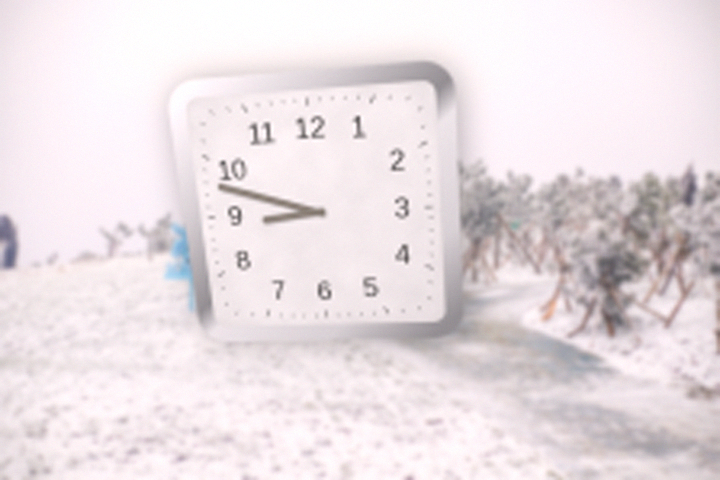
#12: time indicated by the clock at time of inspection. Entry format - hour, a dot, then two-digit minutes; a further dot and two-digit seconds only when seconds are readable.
8.48
